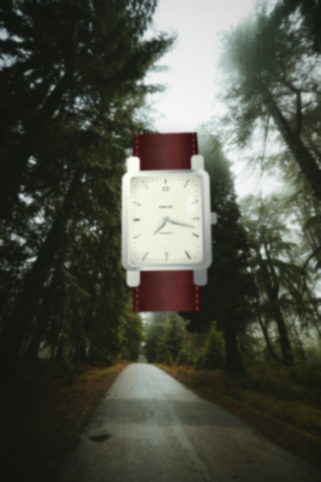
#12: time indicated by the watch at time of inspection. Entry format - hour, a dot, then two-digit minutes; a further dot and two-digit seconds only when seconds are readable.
7.18
